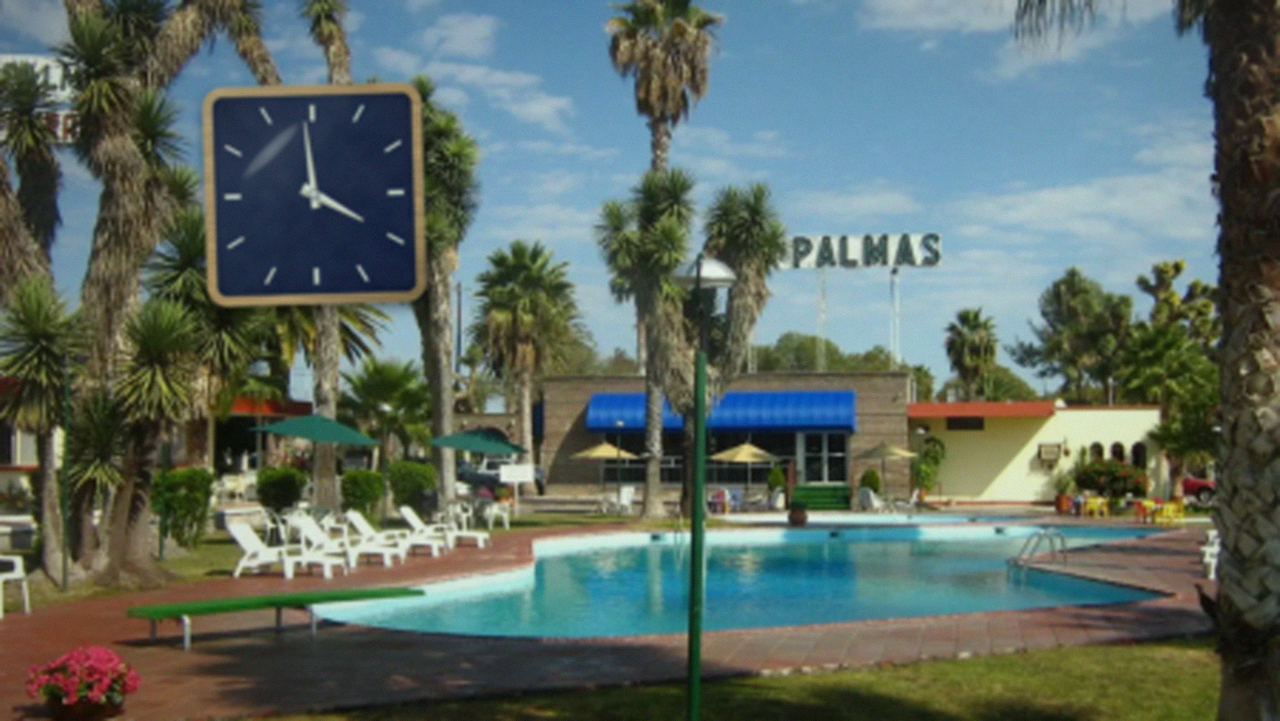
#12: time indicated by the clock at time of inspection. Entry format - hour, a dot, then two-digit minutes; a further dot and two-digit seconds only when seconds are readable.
3.59
